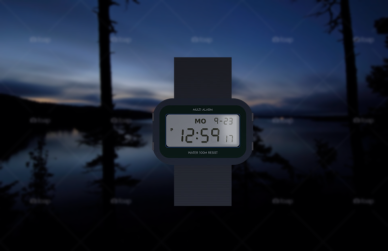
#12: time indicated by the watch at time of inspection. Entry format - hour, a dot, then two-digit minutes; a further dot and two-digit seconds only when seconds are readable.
12.59.17
